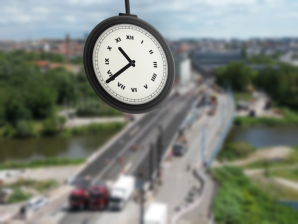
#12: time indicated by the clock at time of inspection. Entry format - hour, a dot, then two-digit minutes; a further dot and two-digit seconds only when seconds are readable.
10.39
